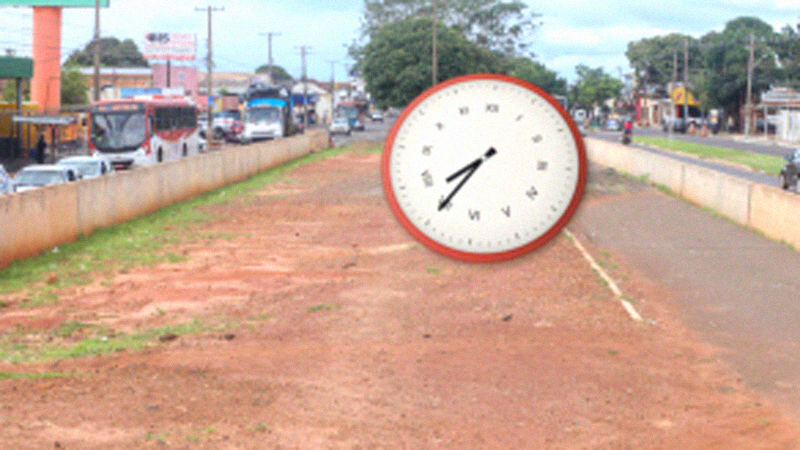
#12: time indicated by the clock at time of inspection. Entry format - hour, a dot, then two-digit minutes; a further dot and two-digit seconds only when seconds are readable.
7.35
